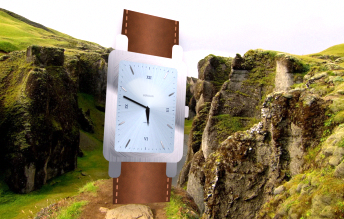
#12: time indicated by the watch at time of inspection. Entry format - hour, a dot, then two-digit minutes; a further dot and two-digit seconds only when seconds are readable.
5.48
